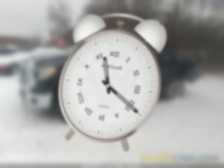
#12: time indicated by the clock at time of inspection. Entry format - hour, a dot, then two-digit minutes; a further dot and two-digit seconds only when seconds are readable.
11.20
